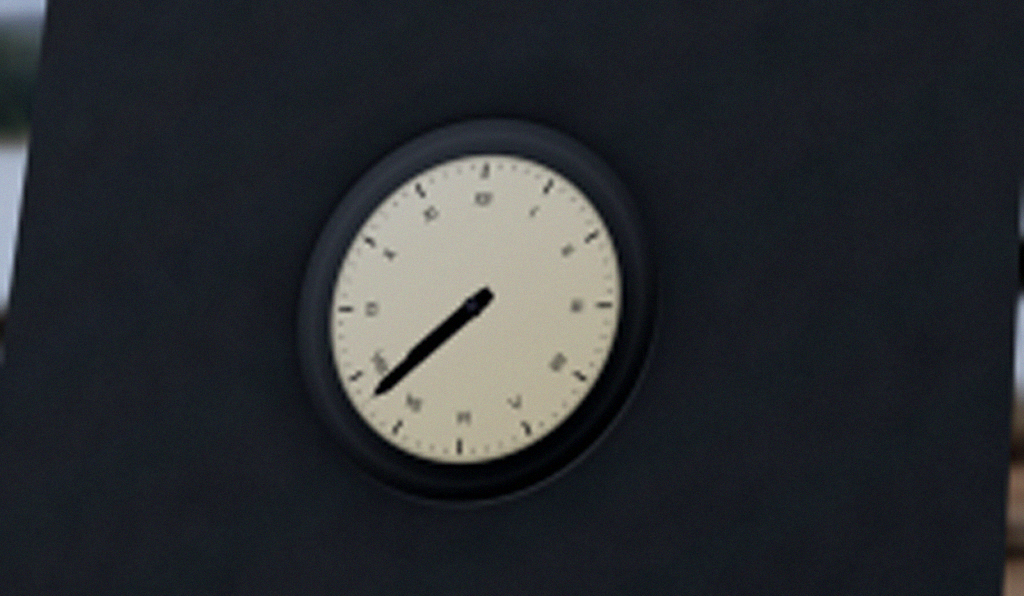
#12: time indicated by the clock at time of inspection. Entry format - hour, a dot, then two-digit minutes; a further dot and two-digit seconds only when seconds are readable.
7.38
